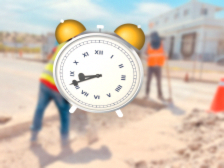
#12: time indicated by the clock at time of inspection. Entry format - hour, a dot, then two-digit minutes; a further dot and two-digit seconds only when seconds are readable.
8.41
